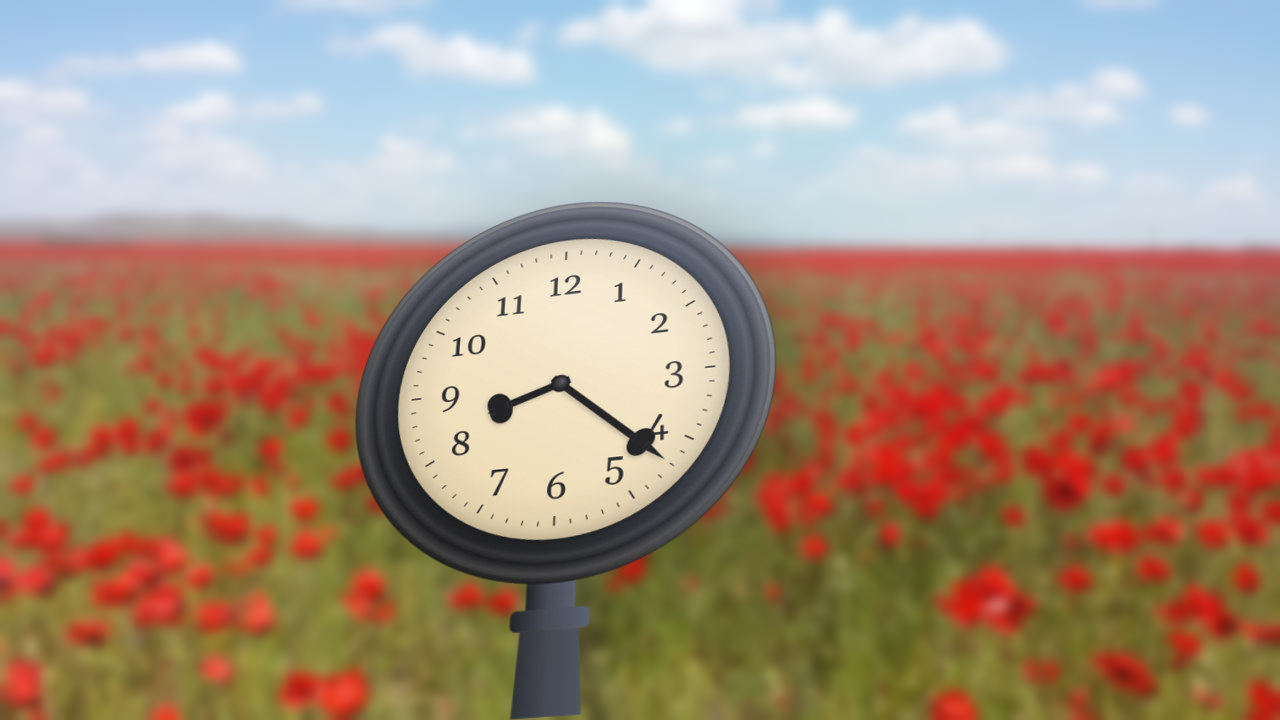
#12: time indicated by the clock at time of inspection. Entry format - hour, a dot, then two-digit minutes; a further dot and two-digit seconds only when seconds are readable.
8.22
